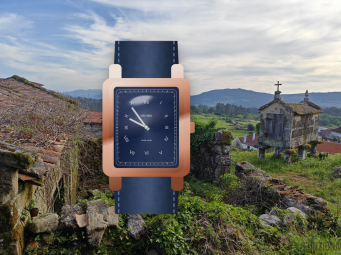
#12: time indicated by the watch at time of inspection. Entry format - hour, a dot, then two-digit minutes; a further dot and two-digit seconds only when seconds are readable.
9.54
